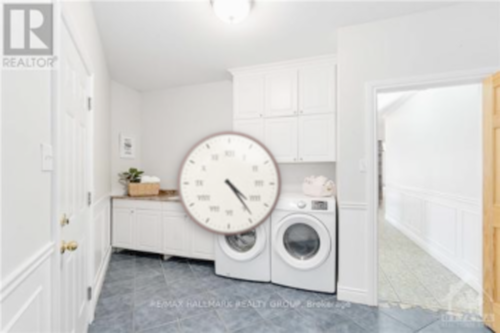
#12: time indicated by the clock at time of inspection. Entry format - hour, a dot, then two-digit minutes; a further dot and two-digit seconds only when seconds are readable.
4.24
